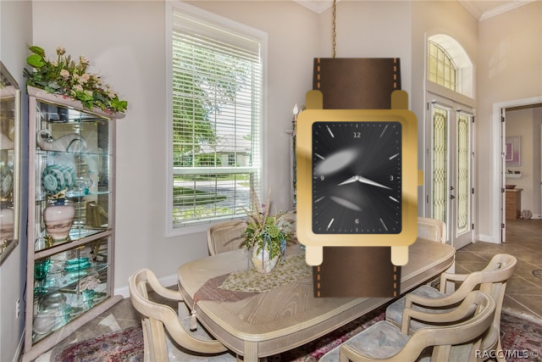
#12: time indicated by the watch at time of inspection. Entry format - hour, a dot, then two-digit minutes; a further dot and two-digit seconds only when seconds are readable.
8.18
